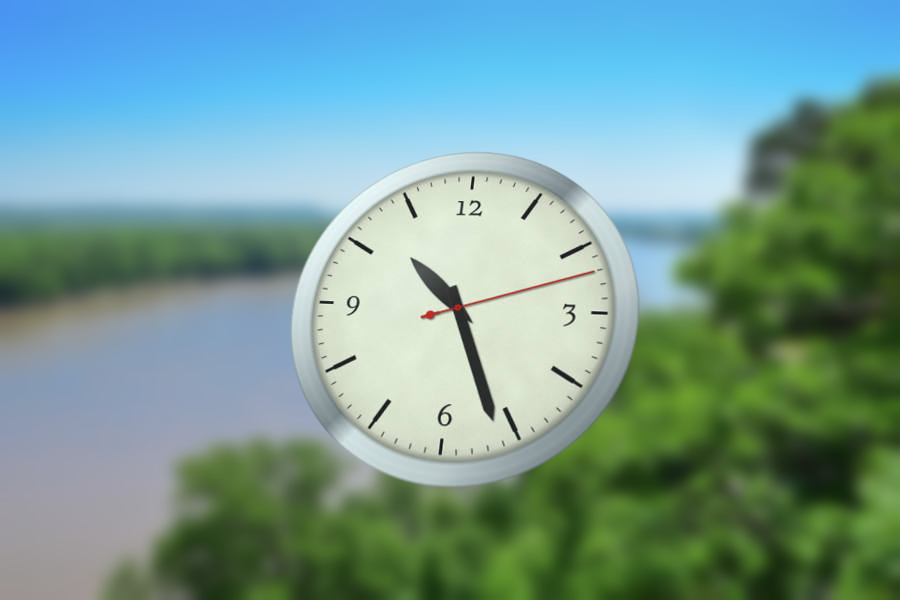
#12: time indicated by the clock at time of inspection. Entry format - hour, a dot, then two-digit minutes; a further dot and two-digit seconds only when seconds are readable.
10.26.12
